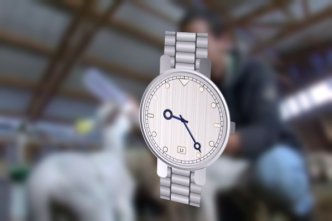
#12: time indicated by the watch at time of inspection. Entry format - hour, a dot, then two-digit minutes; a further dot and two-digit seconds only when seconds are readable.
9.24
